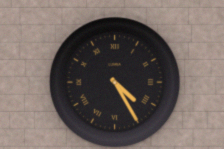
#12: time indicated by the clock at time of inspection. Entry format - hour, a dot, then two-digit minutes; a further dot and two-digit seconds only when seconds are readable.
4.25
